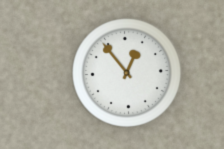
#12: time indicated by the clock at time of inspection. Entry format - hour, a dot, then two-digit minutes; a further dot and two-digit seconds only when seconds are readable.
12.54
